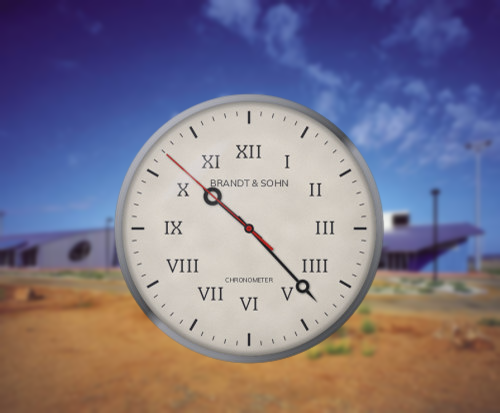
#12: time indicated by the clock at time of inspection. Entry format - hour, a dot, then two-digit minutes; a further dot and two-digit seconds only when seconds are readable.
10.22.52
